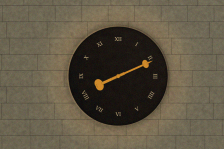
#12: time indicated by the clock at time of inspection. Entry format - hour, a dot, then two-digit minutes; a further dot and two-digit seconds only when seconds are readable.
8.11
